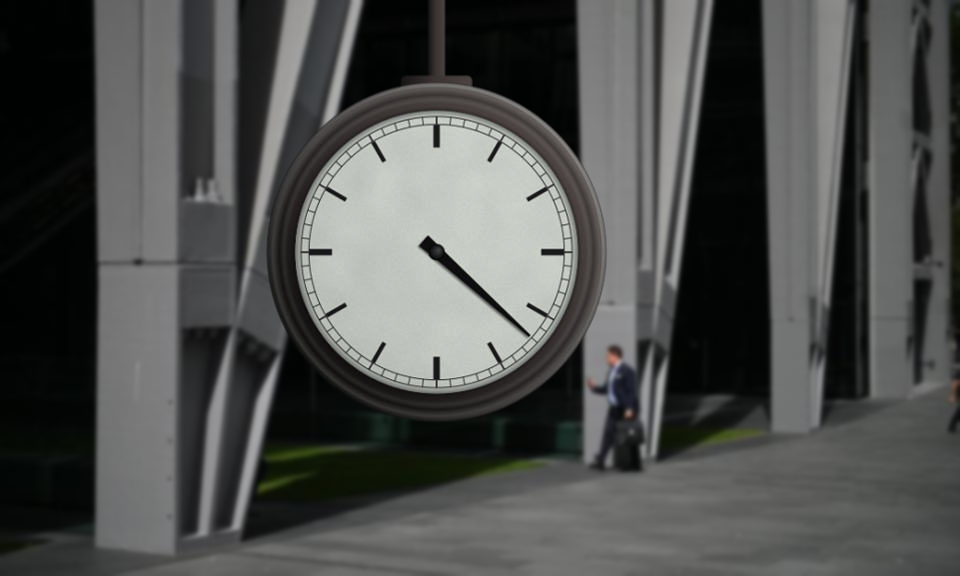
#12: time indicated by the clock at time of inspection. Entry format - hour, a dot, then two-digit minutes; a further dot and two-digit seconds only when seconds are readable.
4.22
